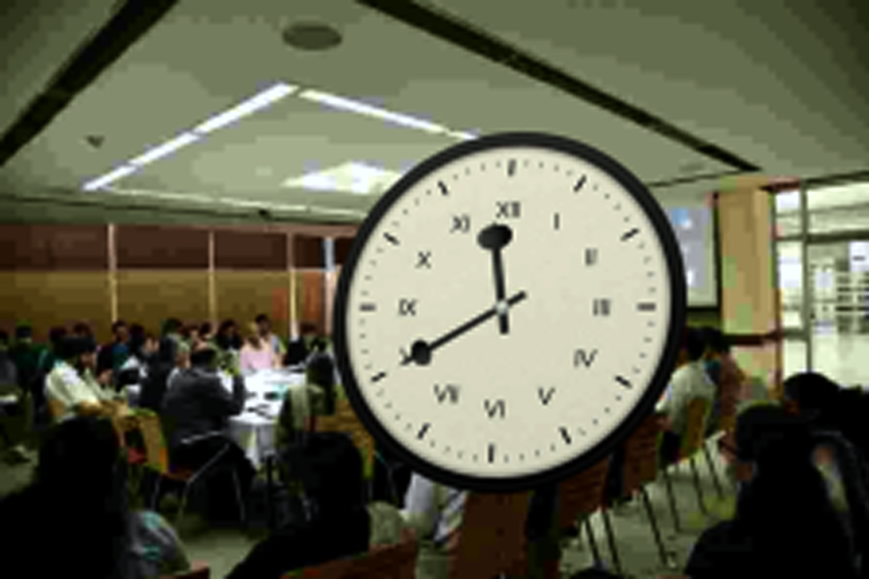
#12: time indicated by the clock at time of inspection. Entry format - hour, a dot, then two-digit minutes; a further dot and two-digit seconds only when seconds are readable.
11.40
